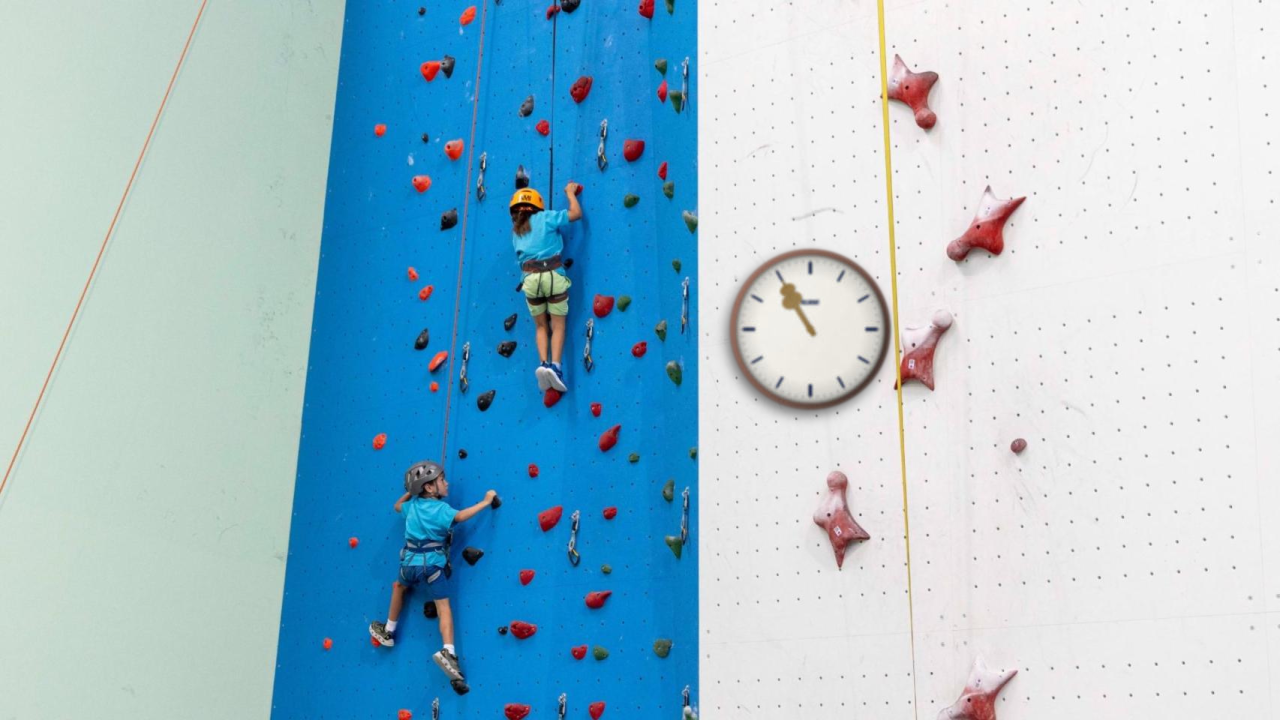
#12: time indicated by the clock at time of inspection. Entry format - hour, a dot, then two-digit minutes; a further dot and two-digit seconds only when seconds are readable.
10.55
